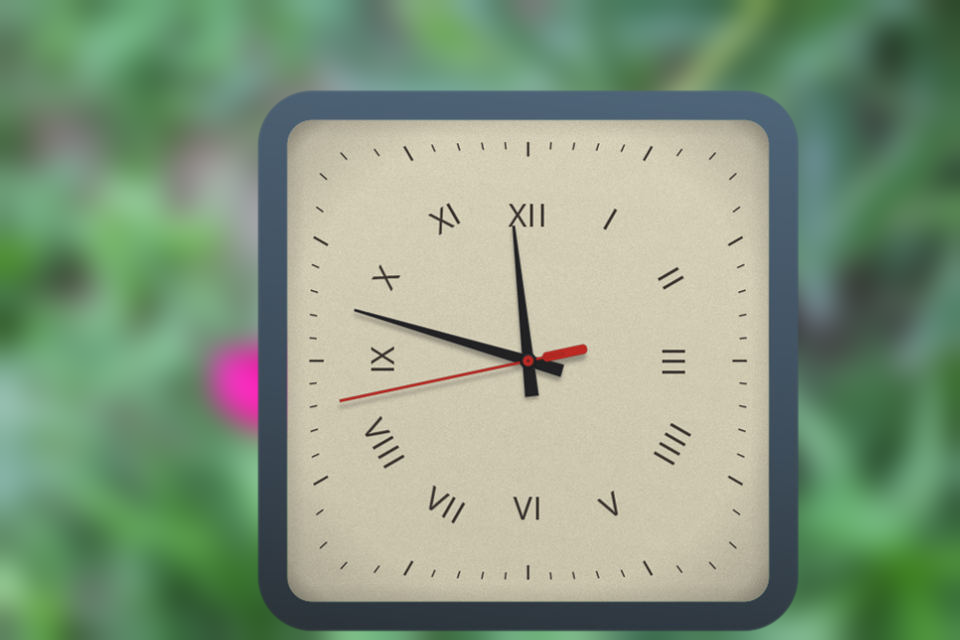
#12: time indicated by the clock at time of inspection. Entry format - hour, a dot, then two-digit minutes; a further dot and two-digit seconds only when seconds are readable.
11.47.43
